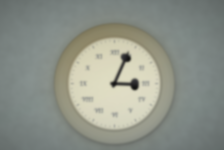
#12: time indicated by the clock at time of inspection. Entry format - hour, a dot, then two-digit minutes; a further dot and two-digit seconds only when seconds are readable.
3.04
